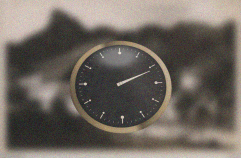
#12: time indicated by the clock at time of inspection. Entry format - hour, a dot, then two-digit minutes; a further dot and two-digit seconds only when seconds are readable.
2.11
